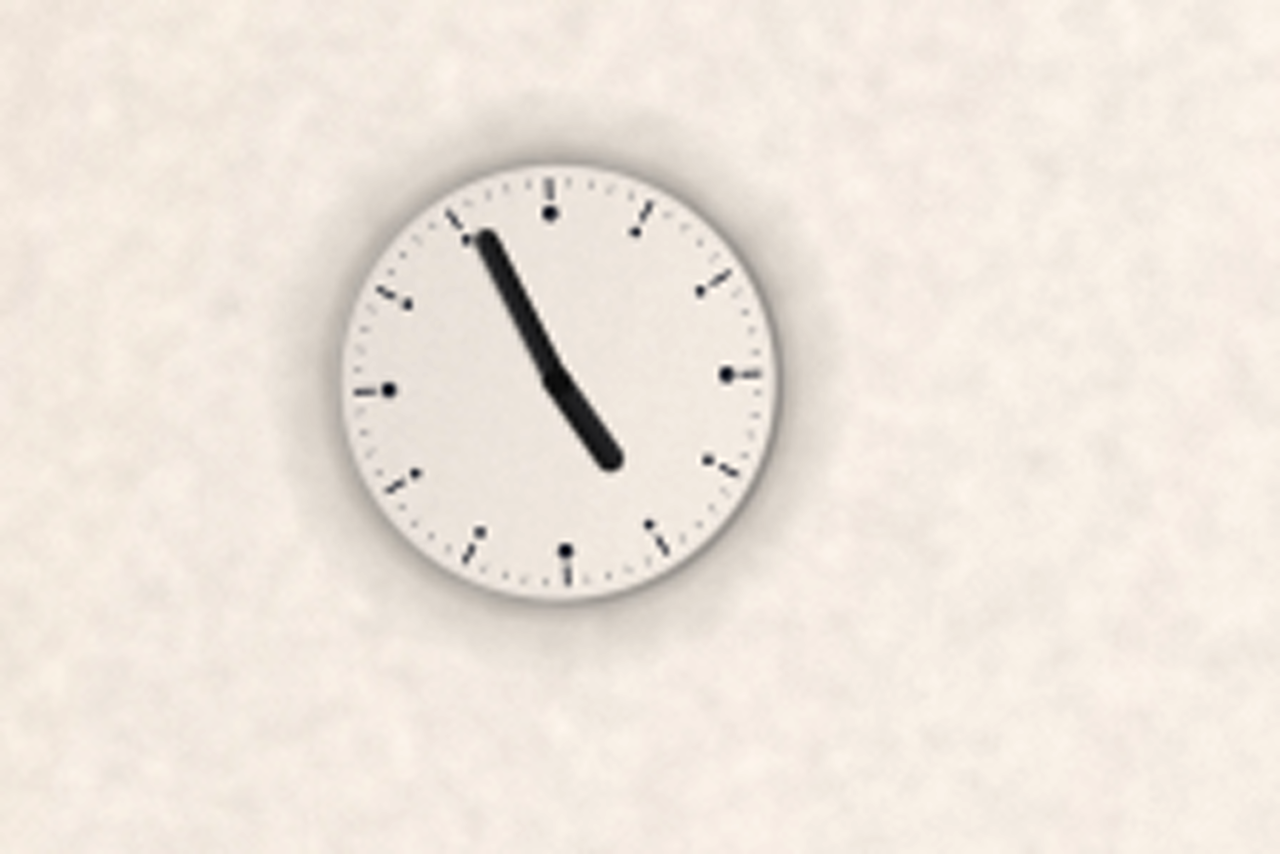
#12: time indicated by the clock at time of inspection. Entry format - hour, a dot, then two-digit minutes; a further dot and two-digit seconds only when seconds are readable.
4.56
